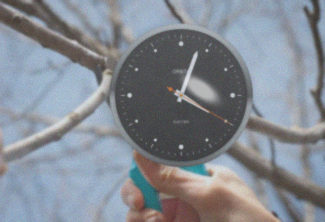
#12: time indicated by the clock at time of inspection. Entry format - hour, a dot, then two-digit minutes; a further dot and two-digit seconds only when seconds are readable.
4.03.20
